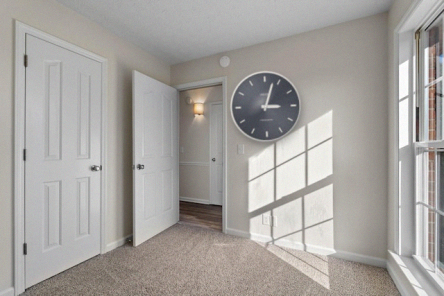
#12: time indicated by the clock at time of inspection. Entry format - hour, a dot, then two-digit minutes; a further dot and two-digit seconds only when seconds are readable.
3.03
